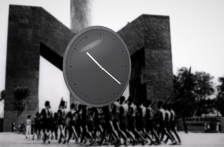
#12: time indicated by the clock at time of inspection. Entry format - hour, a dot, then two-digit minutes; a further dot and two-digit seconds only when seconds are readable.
10.21
